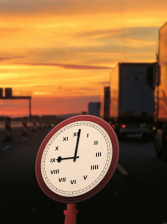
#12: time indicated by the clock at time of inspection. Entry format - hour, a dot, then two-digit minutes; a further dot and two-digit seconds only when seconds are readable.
9.01
